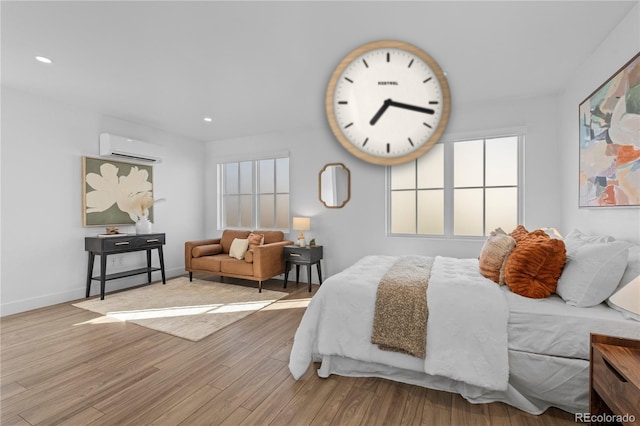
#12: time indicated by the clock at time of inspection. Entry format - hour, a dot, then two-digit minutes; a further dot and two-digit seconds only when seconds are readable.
7.17
